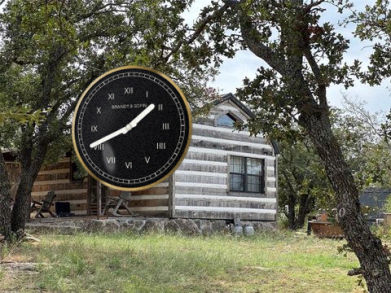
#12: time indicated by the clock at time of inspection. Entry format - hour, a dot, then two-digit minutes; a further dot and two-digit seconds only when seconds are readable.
1.41
